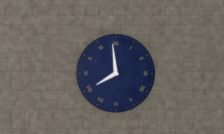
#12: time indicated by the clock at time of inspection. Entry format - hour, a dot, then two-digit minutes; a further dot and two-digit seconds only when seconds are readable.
7.59
